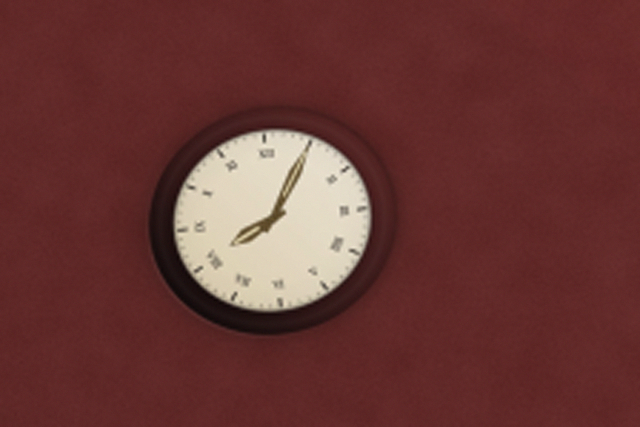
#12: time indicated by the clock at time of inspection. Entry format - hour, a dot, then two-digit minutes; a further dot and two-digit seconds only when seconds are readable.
8.05
